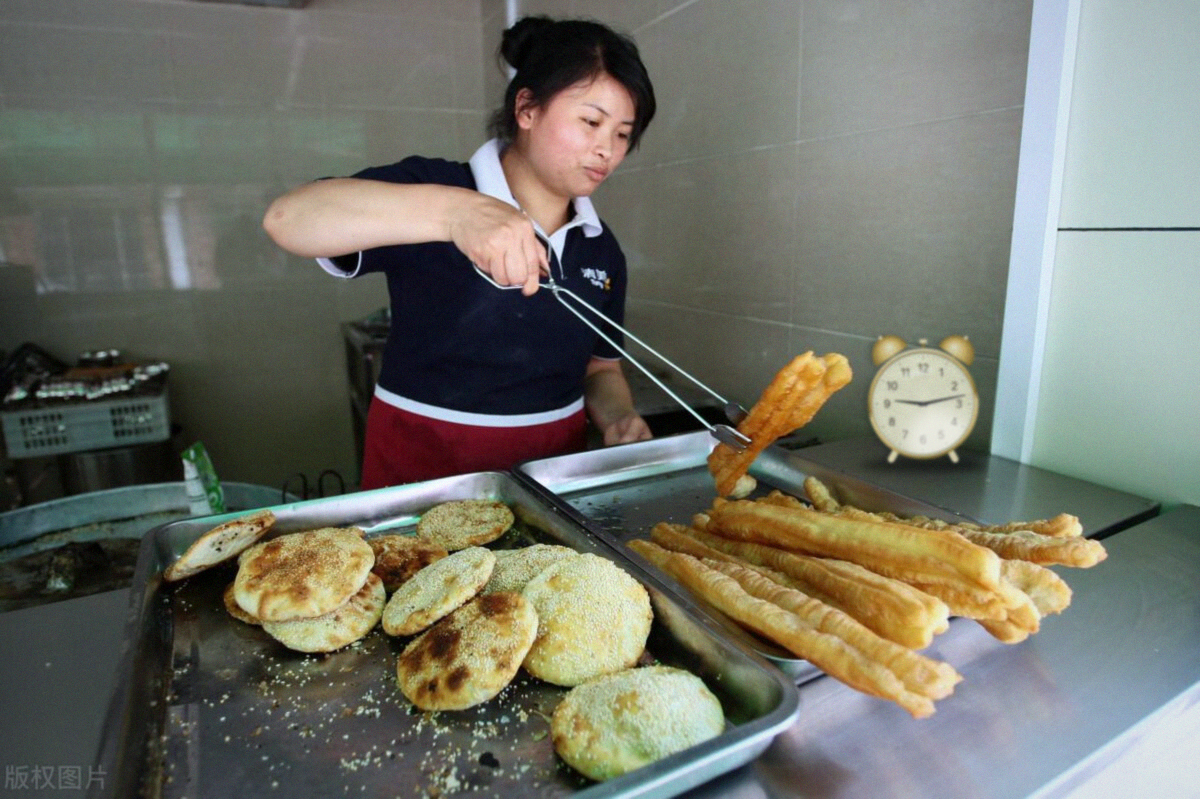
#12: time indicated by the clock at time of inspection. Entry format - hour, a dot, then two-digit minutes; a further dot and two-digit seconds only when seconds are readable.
9.13
